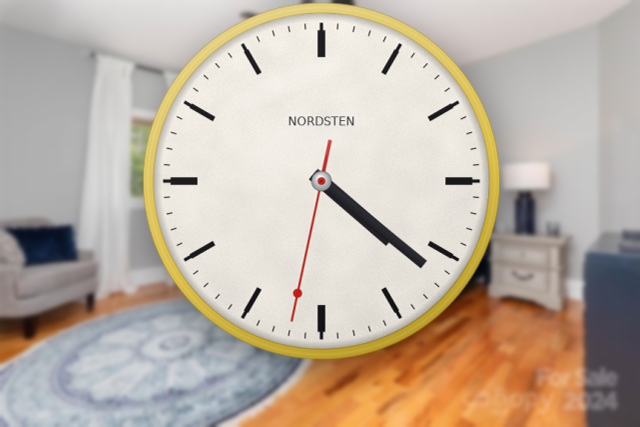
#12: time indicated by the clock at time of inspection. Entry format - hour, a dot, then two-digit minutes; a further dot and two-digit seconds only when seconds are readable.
4.21.32
